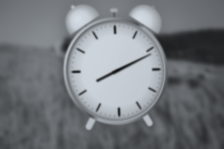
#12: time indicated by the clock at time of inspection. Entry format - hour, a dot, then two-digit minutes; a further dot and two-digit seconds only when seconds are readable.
8.11
